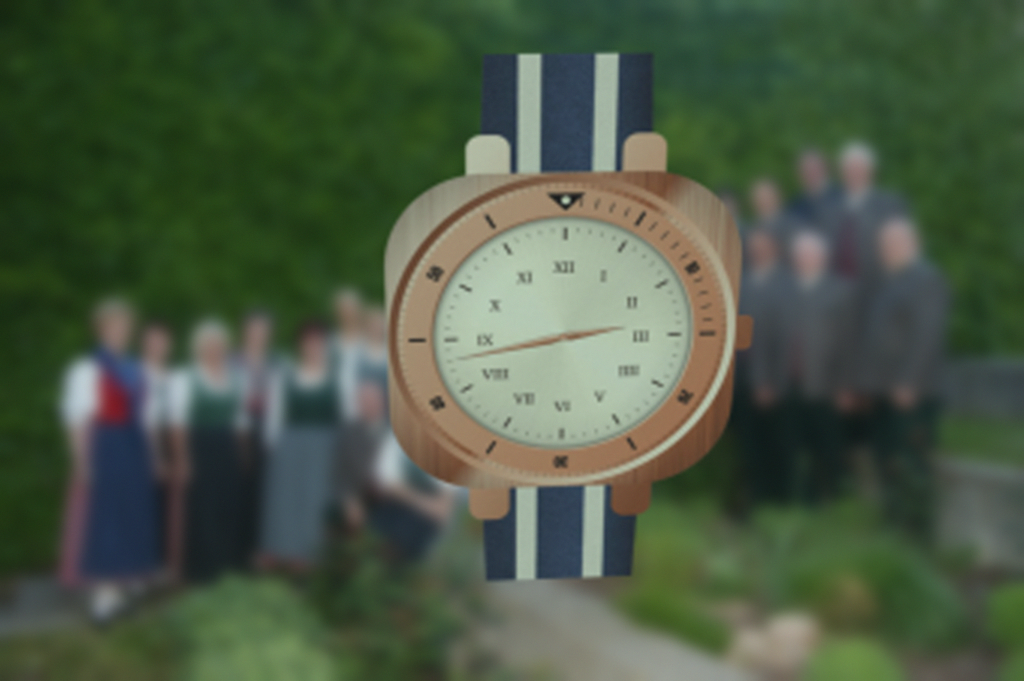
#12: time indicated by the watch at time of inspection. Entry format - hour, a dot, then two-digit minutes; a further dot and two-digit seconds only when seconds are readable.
2.43
